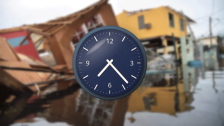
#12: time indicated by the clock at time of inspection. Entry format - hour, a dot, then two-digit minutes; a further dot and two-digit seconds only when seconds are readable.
7.23
